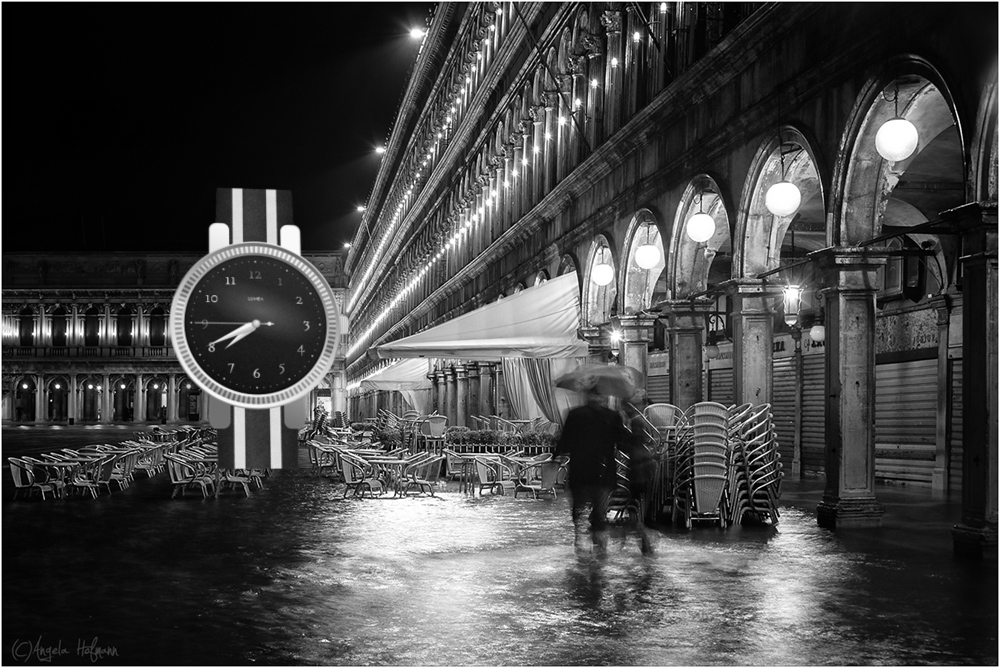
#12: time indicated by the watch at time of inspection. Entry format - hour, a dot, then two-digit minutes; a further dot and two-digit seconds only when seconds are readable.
7.40.45
